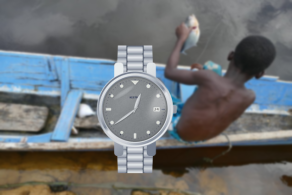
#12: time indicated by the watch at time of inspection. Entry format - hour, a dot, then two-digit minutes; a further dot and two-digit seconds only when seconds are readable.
12.39
